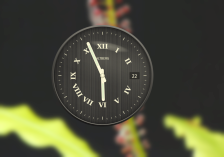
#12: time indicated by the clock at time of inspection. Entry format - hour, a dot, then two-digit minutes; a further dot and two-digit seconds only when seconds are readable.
5.56
